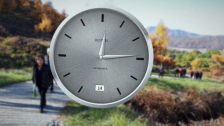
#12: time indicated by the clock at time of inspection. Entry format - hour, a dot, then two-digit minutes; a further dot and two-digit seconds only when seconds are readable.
12.14
